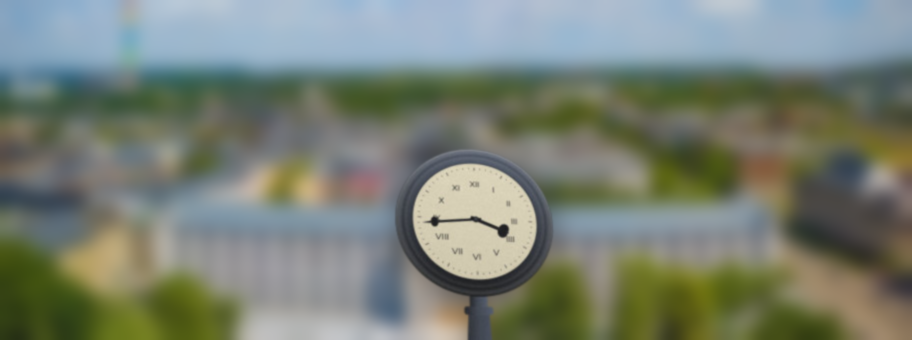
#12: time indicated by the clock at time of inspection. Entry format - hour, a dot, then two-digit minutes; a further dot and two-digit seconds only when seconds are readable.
3.44
